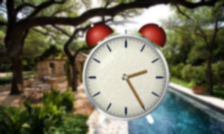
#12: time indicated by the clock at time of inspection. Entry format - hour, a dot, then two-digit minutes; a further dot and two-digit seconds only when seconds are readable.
2.25
